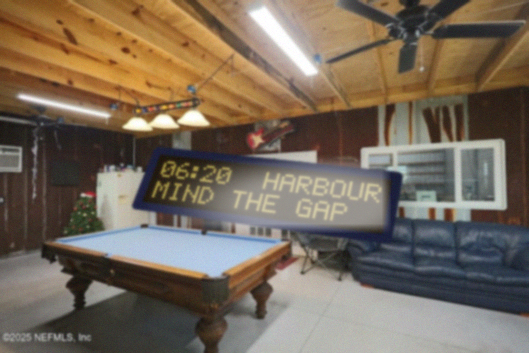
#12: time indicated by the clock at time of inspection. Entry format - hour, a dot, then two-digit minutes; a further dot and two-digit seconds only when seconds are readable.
6.20
